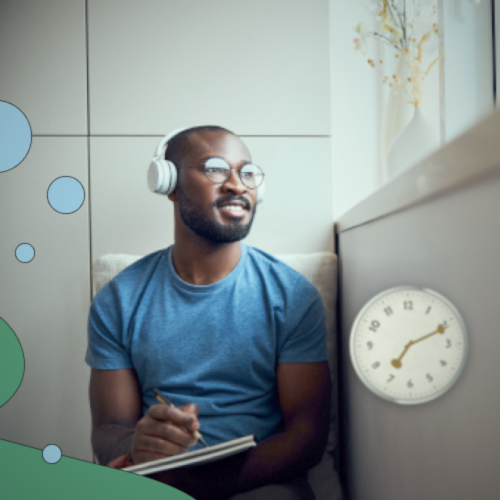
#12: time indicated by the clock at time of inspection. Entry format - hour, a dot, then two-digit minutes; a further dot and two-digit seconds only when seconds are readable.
7.11
